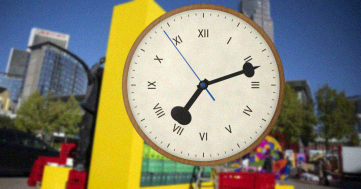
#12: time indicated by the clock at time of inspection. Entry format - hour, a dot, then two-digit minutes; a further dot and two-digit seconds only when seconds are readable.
7.11.54
